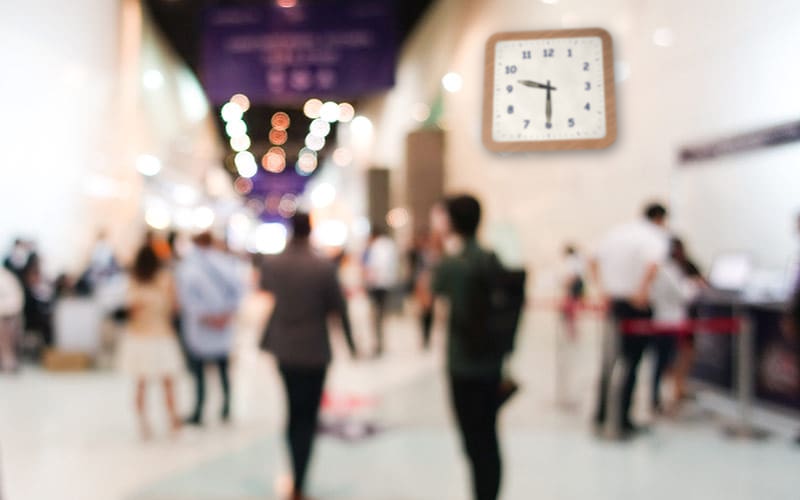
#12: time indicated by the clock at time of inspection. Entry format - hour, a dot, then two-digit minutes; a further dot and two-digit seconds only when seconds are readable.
9.30
